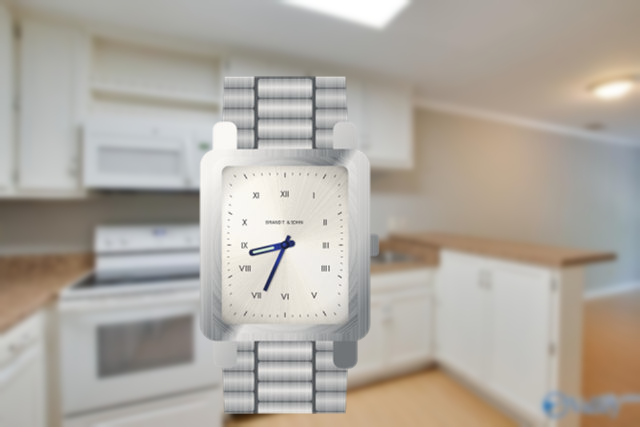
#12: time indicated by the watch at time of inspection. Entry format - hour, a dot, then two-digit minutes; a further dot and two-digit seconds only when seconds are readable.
8.34
